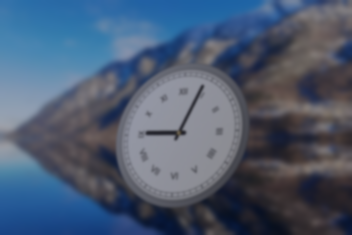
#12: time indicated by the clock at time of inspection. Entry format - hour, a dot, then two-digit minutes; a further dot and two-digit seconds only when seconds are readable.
9.04
